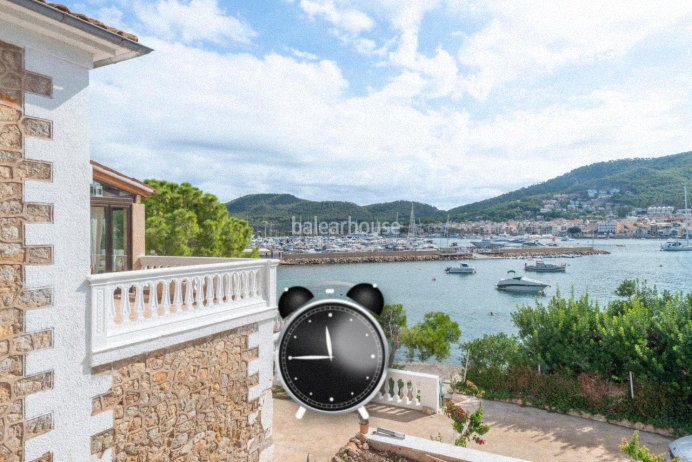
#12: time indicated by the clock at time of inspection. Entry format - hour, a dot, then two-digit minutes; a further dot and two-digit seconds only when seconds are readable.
11.45
